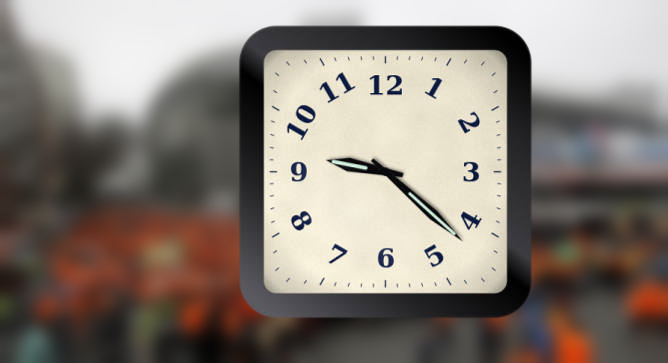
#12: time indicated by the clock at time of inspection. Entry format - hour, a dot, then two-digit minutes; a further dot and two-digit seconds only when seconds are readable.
9.22
